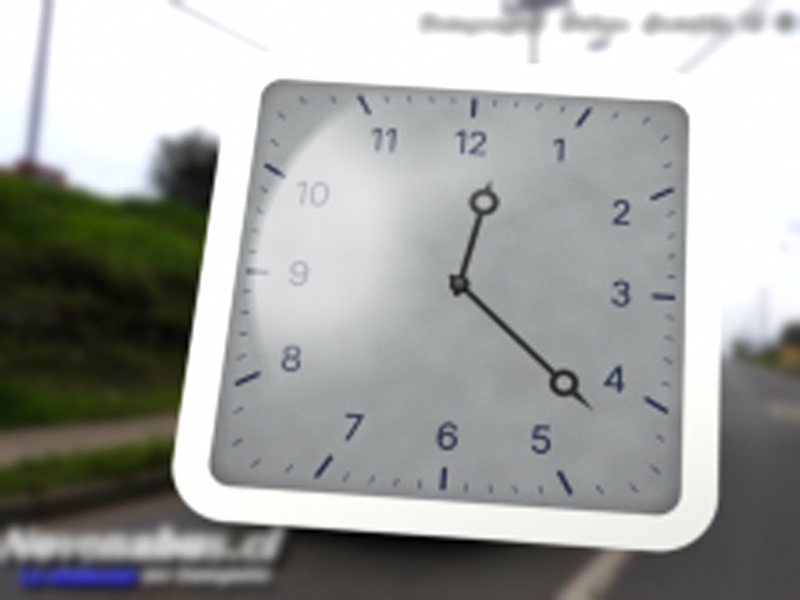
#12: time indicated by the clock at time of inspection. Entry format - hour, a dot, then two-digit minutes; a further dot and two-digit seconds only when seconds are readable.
12.22
